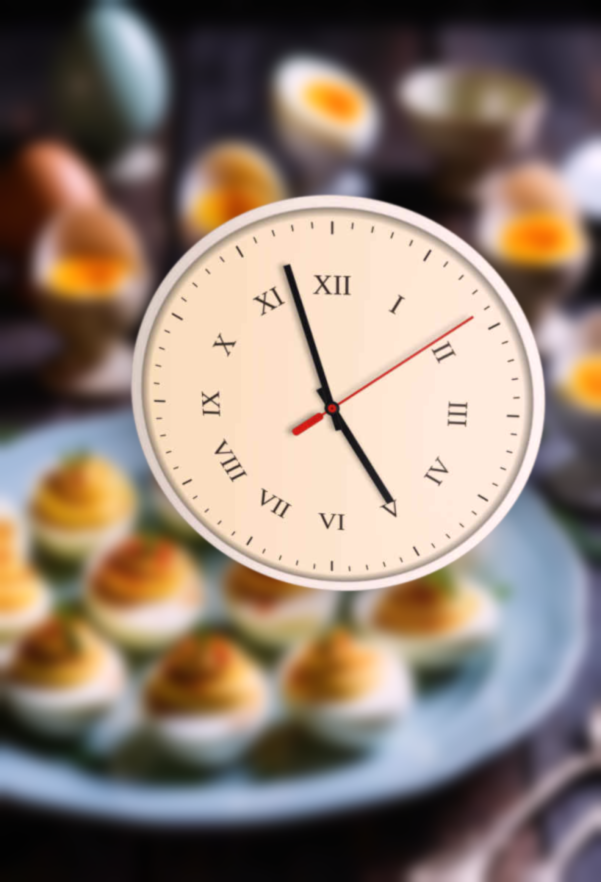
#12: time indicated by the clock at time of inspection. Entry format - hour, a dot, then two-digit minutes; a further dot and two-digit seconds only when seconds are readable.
4.57.09
